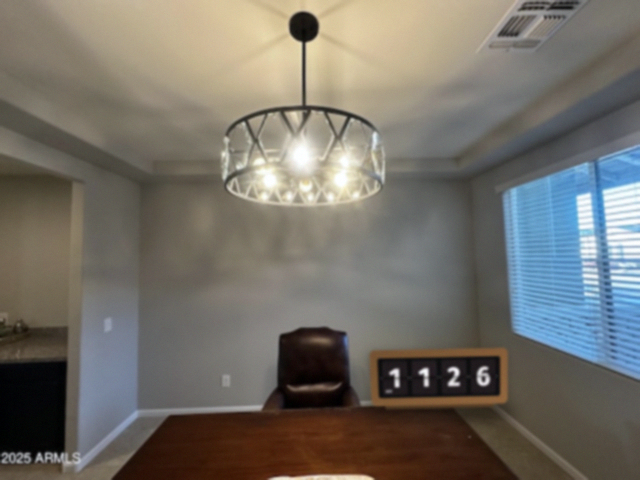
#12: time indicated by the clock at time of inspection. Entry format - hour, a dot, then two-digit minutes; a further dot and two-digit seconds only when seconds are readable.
11.26
